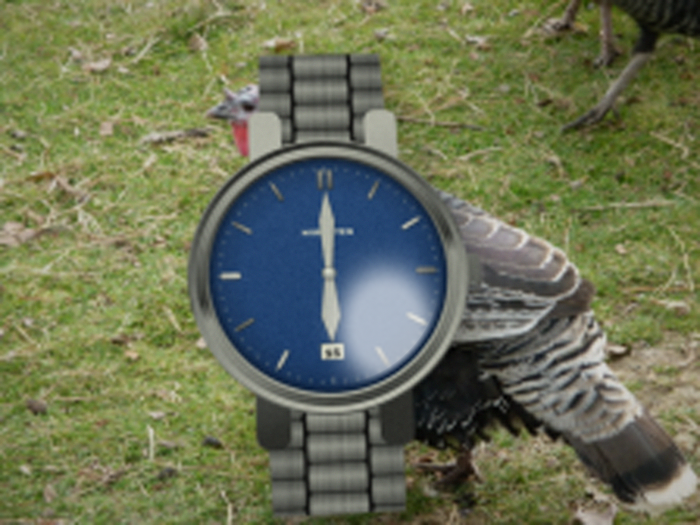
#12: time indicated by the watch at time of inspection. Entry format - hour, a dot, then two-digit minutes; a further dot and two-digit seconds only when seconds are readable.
6.00
